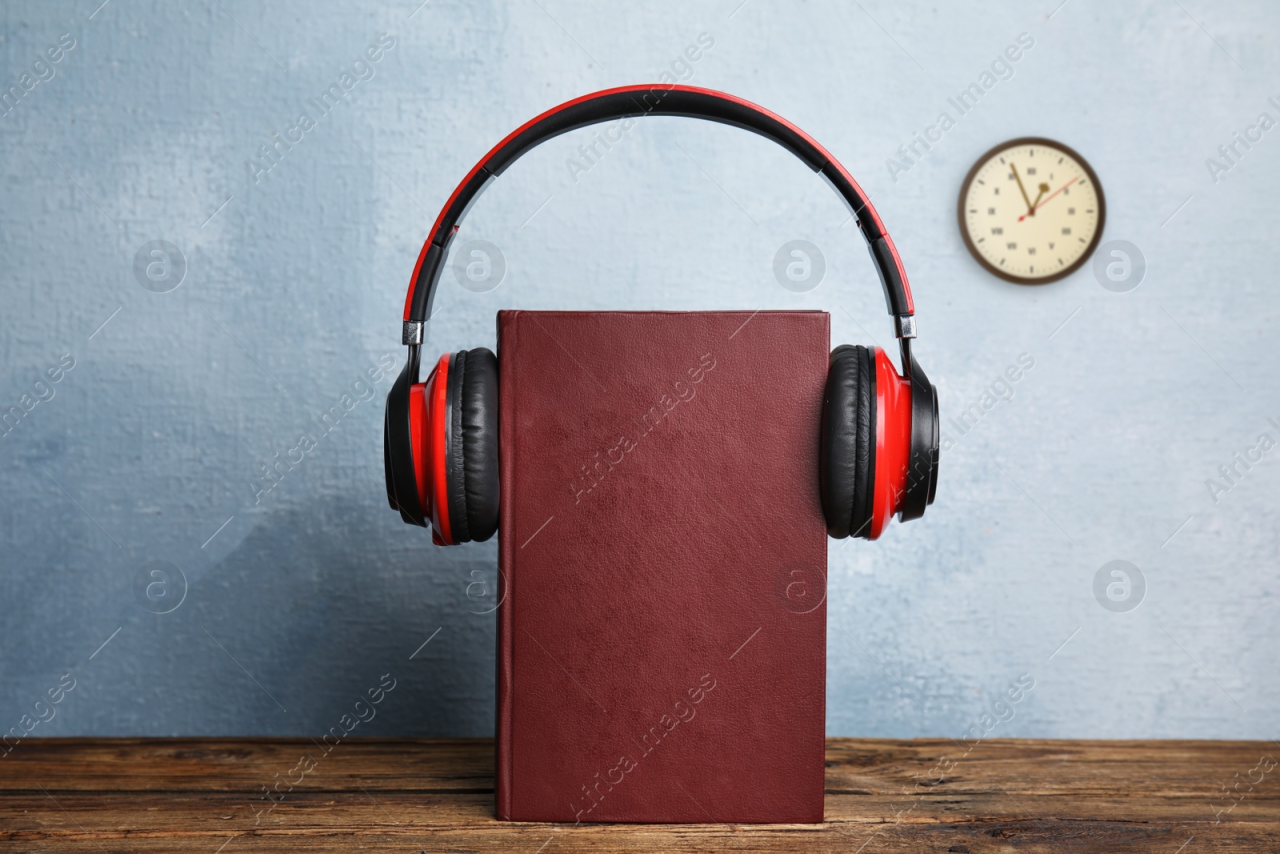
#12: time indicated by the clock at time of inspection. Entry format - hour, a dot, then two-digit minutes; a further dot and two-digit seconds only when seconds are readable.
12.56.09
